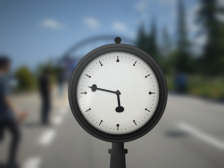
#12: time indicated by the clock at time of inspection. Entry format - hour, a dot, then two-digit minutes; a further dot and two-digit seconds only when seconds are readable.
5.47
